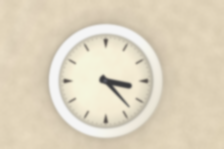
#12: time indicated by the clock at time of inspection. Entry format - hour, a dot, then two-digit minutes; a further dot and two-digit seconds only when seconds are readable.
3.23
